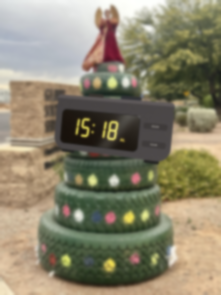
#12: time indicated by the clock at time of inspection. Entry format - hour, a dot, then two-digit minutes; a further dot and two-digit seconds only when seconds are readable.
15.18
